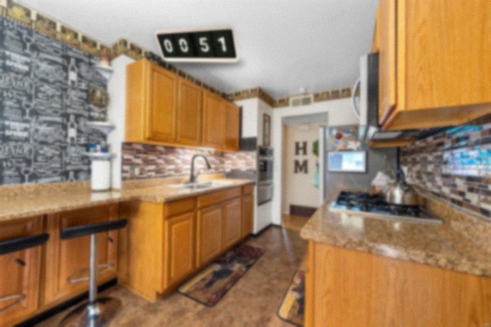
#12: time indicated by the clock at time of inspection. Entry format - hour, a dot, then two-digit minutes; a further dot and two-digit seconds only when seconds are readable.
0.51
